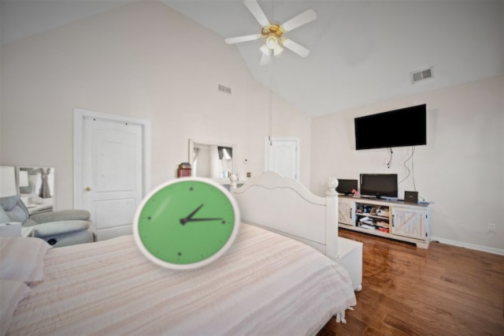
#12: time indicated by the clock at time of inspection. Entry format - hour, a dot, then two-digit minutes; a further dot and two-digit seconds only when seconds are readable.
1.14
